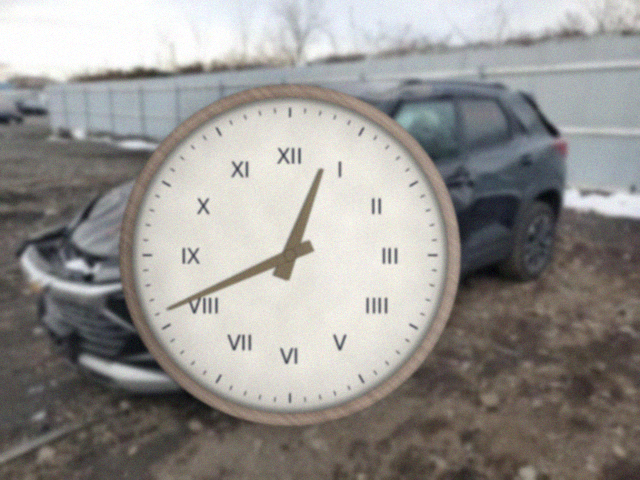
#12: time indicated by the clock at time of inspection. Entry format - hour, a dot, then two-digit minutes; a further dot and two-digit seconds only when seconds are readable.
12.41
